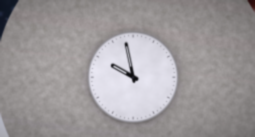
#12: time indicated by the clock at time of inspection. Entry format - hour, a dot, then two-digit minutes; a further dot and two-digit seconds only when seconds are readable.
9.58
